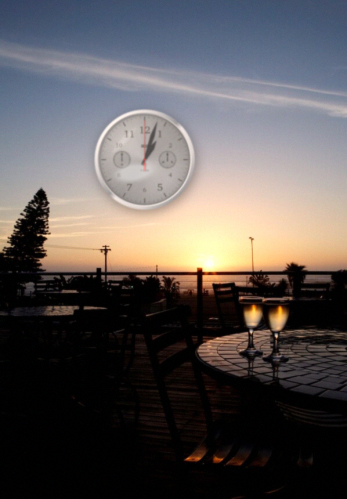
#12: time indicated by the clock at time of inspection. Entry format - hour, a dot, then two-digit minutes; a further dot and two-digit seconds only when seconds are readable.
1.03
